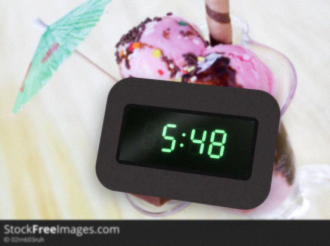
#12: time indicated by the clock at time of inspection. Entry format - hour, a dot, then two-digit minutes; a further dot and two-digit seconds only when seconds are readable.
5.48
